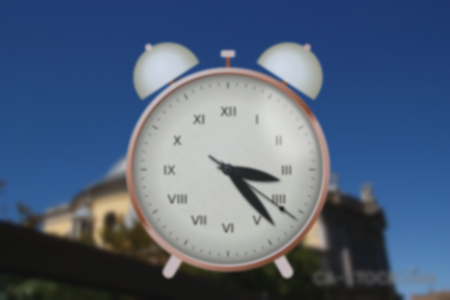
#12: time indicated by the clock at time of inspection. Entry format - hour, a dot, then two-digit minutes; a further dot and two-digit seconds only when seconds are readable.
3.23.21
